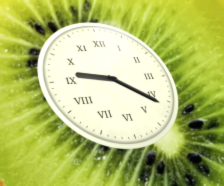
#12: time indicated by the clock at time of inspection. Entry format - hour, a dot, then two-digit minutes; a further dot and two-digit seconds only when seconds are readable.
9.21
